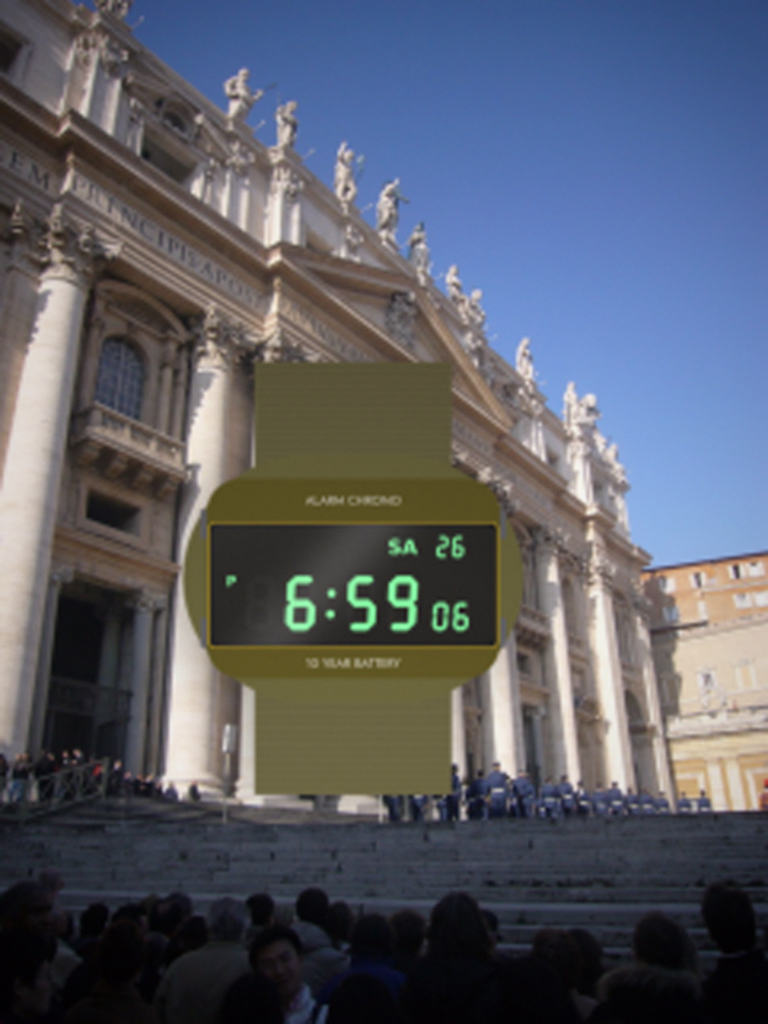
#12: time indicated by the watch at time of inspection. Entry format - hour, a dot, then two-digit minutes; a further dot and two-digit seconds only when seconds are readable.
6.59.06
